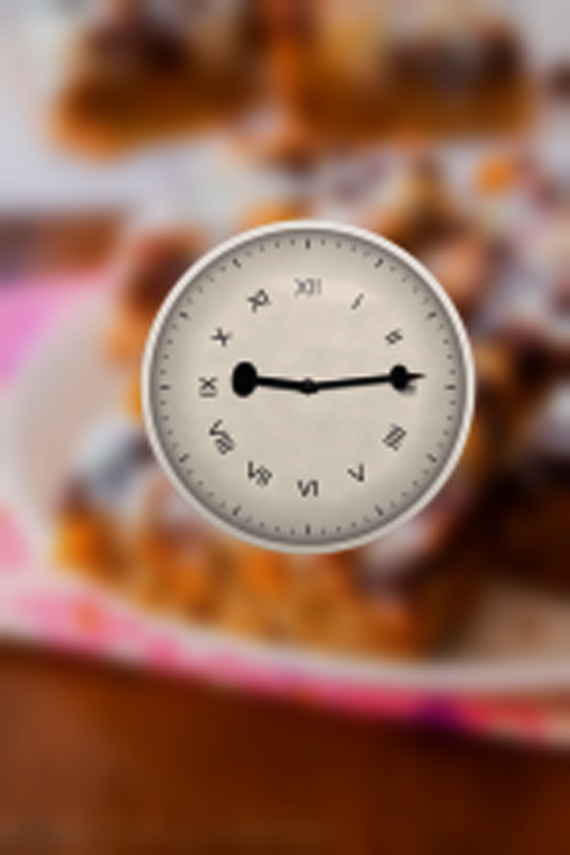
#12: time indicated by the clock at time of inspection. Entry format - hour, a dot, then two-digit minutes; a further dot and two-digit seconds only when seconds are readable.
9.14
